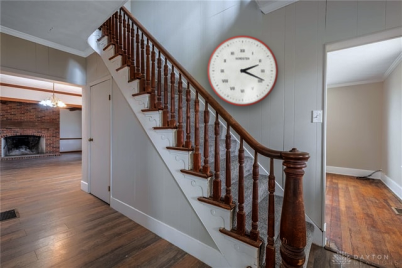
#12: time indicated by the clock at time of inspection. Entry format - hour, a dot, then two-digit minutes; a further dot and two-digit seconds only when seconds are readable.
2.19
